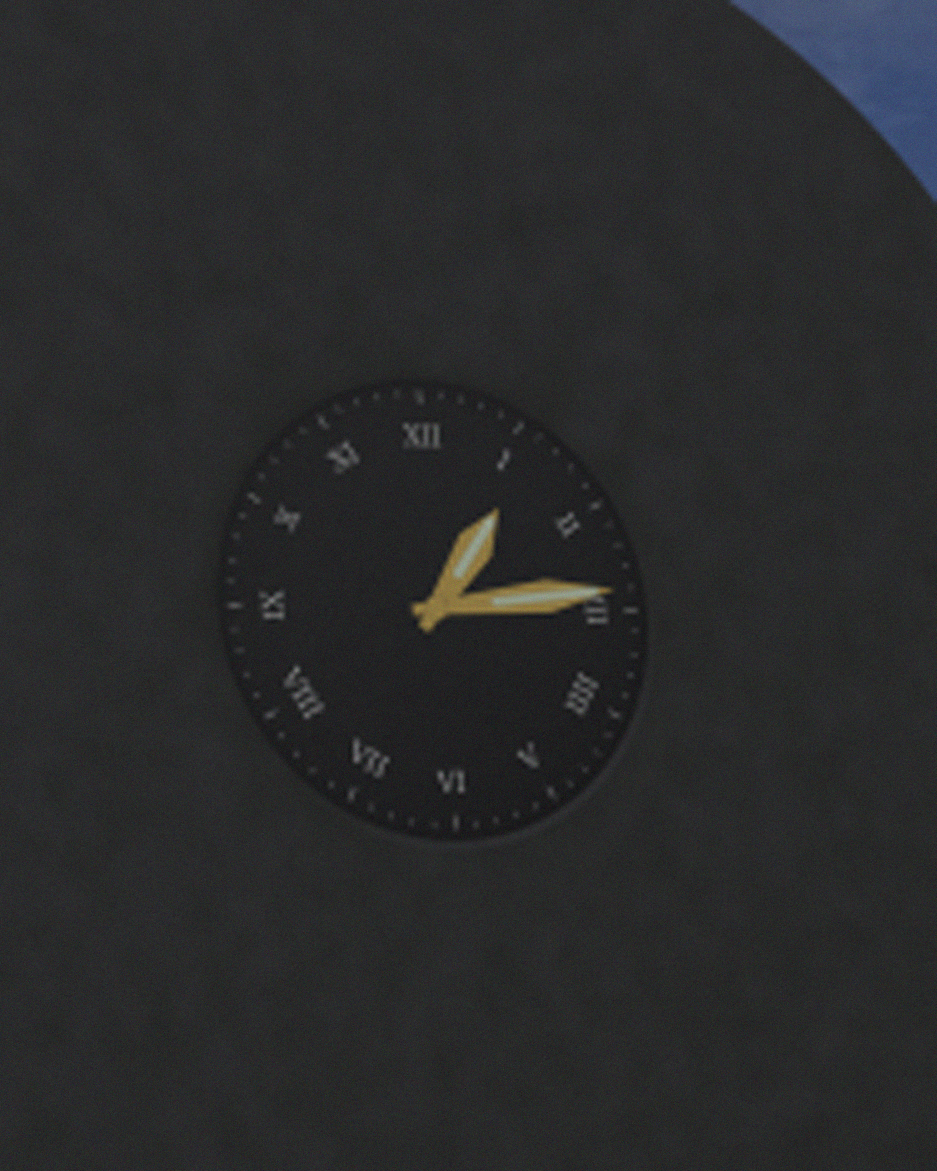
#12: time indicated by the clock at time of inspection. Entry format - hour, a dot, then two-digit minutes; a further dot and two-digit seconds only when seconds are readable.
1.14
